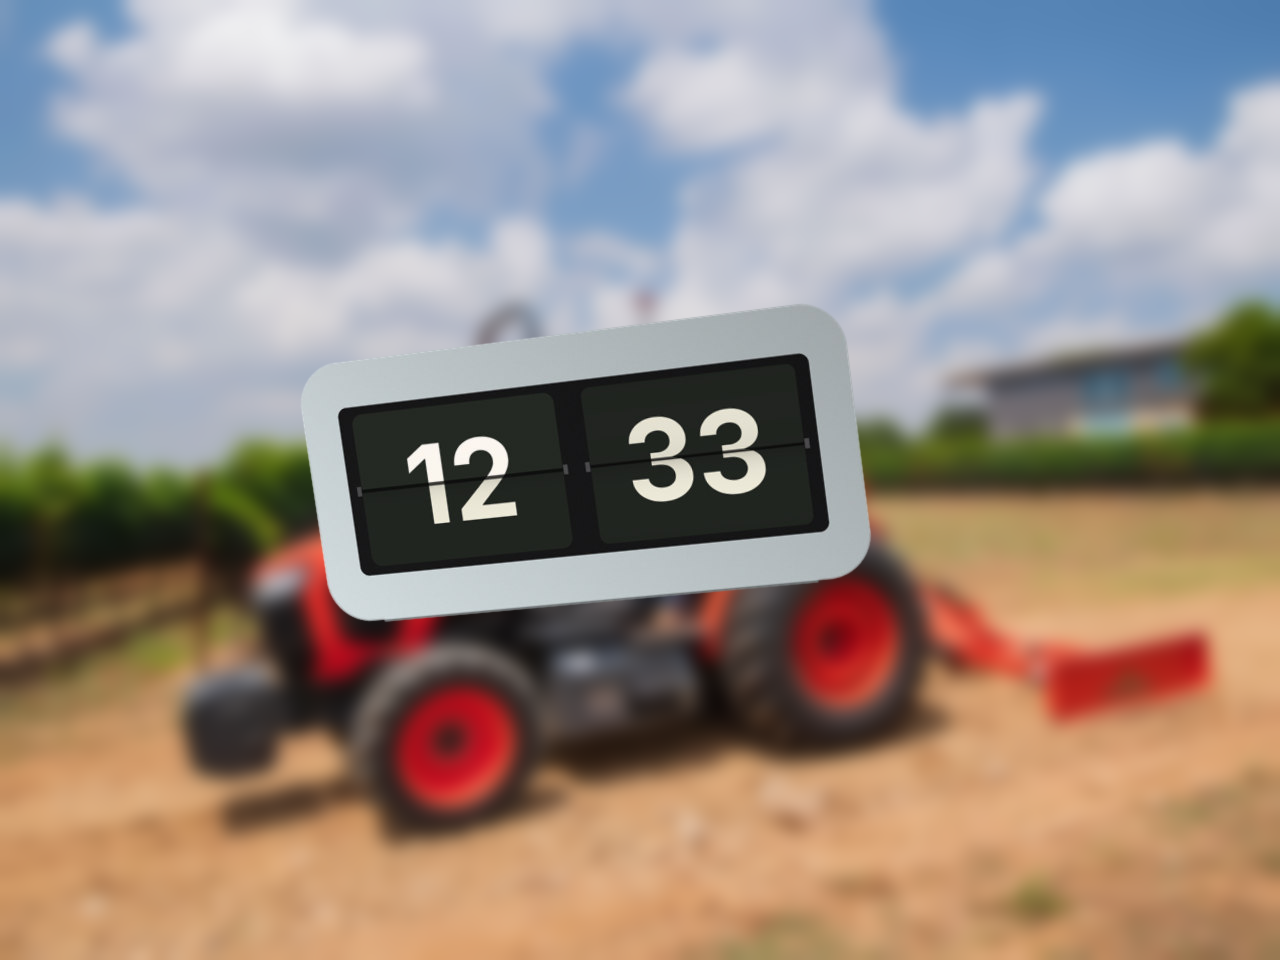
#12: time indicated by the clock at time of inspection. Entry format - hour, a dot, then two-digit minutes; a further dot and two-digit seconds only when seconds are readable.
12.33
